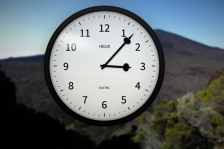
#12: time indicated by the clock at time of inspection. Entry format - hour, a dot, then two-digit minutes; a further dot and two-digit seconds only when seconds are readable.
3.07
